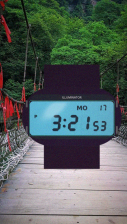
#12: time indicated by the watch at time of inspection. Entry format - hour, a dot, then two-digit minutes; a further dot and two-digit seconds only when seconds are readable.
3.21.53
